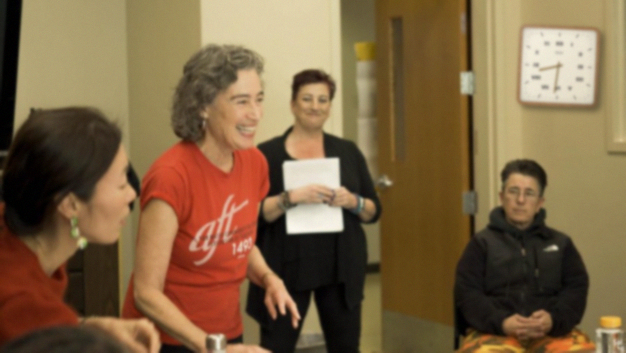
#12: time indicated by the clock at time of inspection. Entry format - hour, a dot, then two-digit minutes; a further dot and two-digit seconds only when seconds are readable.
8.31
